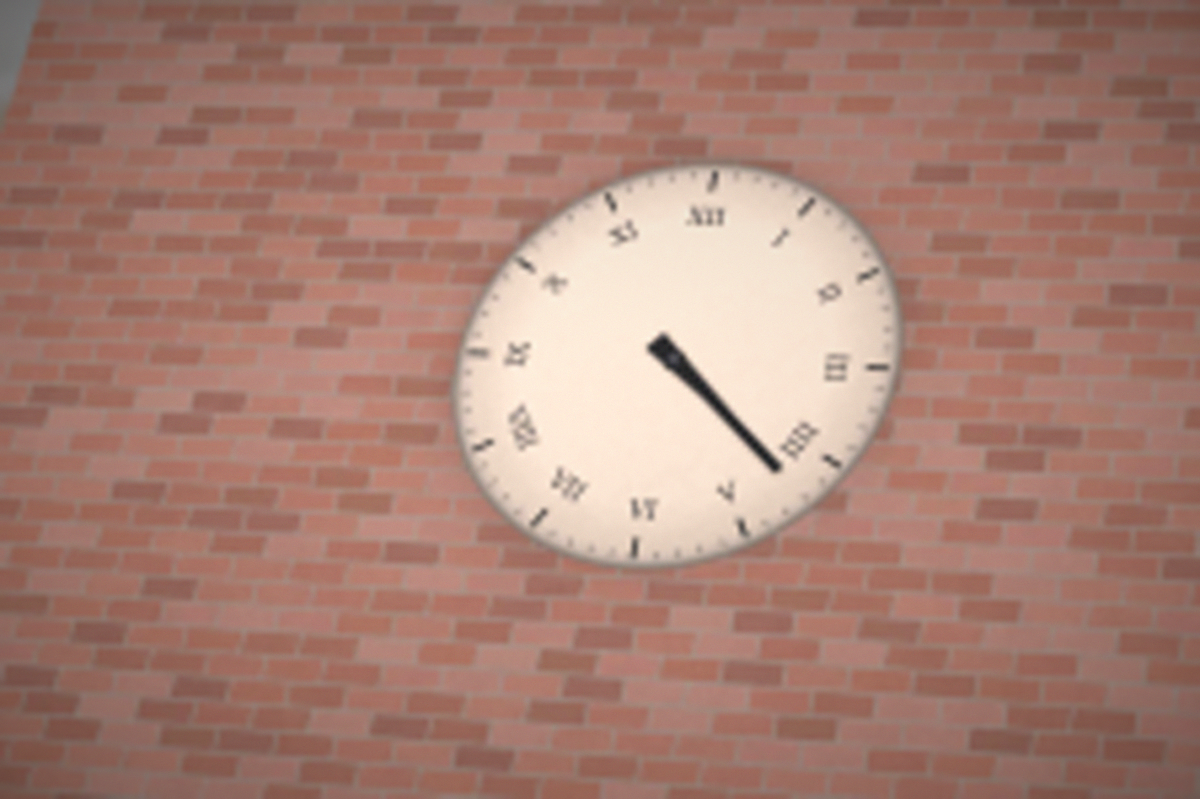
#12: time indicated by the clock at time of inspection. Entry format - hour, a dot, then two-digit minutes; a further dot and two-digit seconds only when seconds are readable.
4.22
